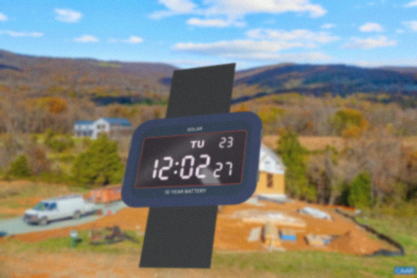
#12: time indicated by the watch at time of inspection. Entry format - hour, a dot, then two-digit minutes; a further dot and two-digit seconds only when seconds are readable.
12.02.27
